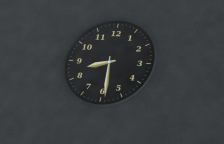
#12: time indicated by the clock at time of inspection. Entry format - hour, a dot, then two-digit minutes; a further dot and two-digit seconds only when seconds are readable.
8.29
